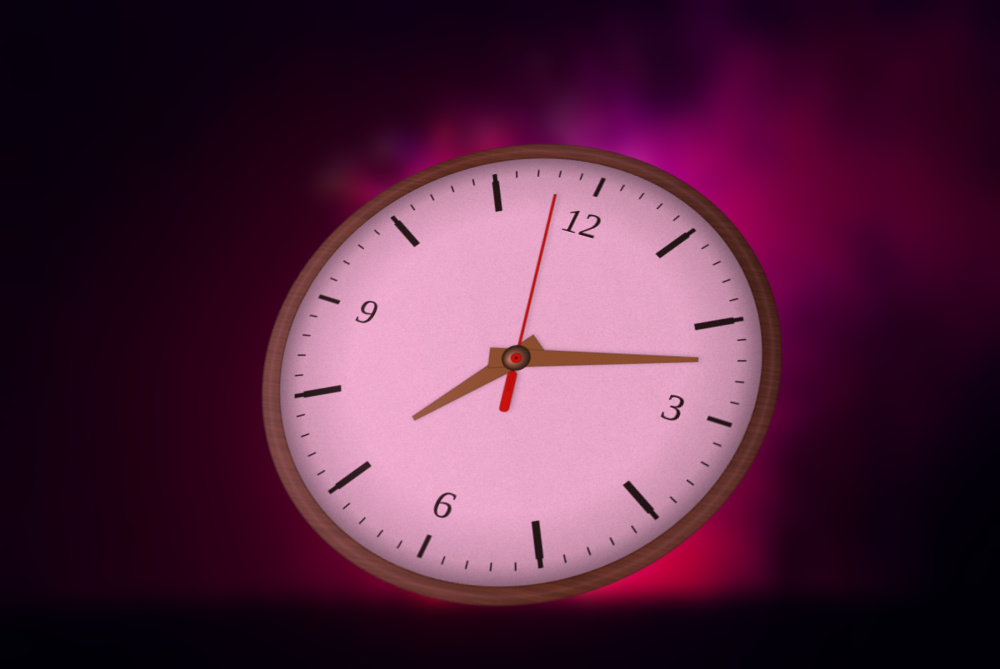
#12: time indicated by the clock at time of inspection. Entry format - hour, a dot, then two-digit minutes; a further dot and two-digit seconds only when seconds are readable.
7.11.58
